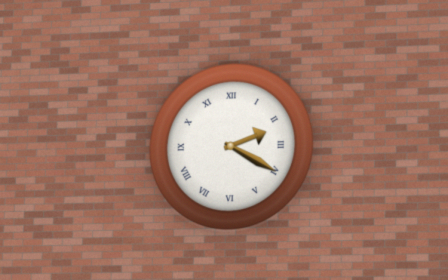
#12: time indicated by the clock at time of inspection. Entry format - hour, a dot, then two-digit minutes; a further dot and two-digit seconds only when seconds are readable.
2.20
